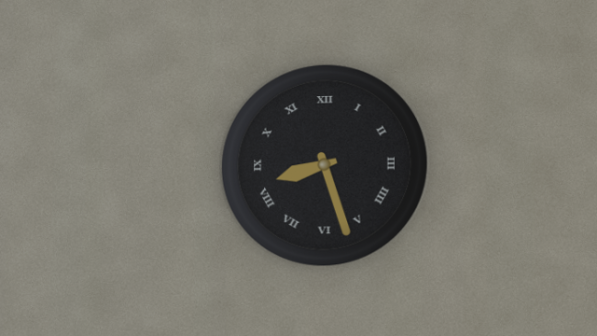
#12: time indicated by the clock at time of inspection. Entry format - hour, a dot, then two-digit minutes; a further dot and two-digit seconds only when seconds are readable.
8.27
